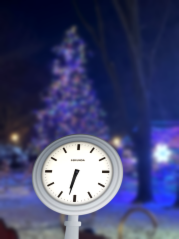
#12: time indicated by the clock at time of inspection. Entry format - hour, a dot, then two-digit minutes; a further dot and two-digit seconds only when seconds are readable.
6.32
